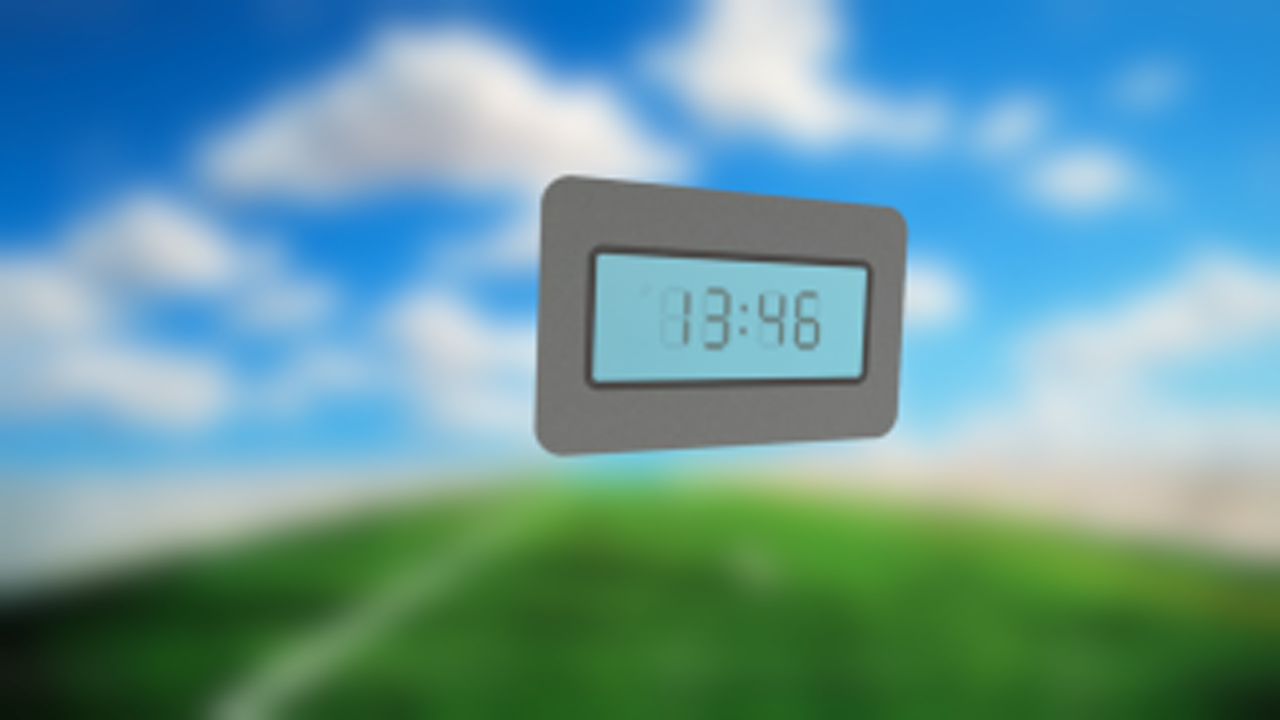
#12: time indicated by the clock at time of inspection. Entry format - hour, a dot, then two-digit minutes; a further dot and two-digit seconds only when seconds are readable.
13.46
